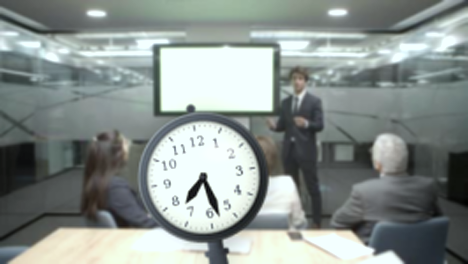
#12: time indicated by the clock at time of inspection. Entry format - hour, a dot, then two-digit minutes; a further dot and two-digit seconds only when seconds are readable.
7.28
